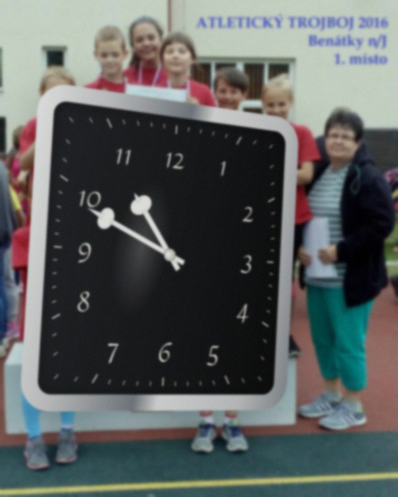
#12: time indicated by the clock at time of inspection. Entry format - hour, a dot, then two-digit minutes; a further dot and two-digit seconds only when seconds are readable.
10.49
